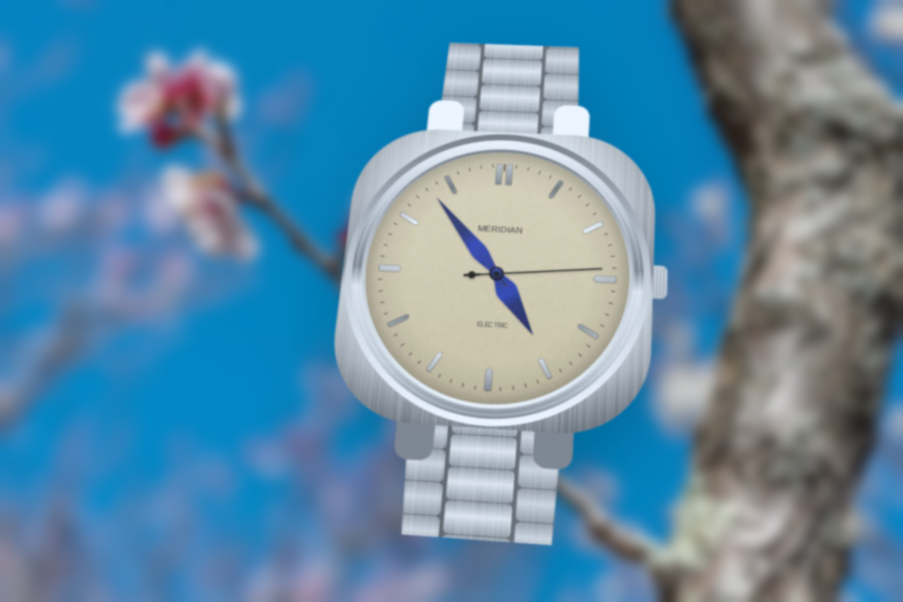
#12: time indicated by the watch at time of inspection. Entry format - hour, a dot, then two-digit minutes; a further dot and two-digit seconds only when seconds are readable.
4.53.14
